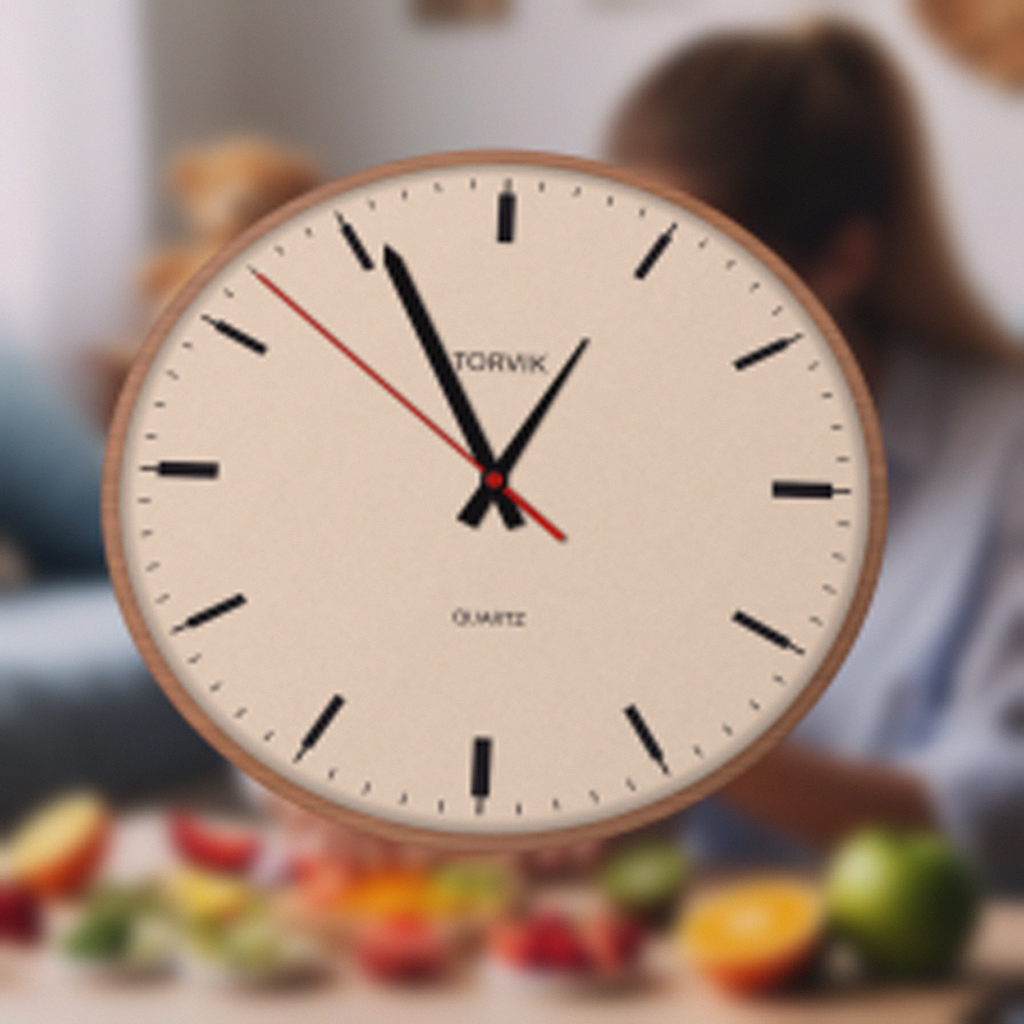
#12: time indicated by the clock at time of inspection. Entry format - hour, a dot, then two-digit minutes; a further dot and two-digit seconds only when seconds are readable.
12.55.52
